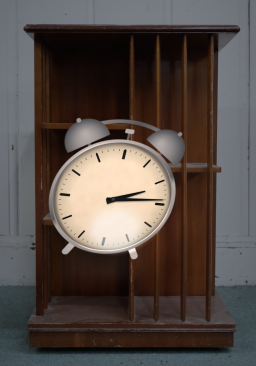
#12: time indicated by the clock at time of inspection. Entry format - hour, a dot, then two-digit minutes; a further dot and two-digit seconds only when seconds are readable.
2.14
